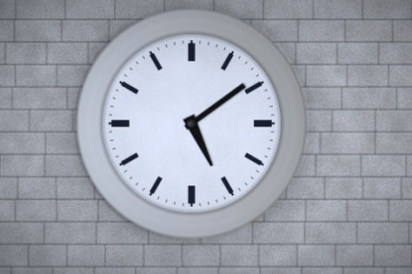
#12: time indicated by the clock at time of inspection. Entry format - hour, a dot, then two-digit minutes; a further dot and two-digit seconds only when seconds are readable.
5.09
